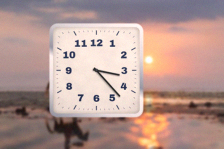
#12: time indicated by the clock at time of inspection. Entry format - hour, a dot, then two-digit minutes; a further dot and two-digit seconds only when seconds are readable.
3.23
